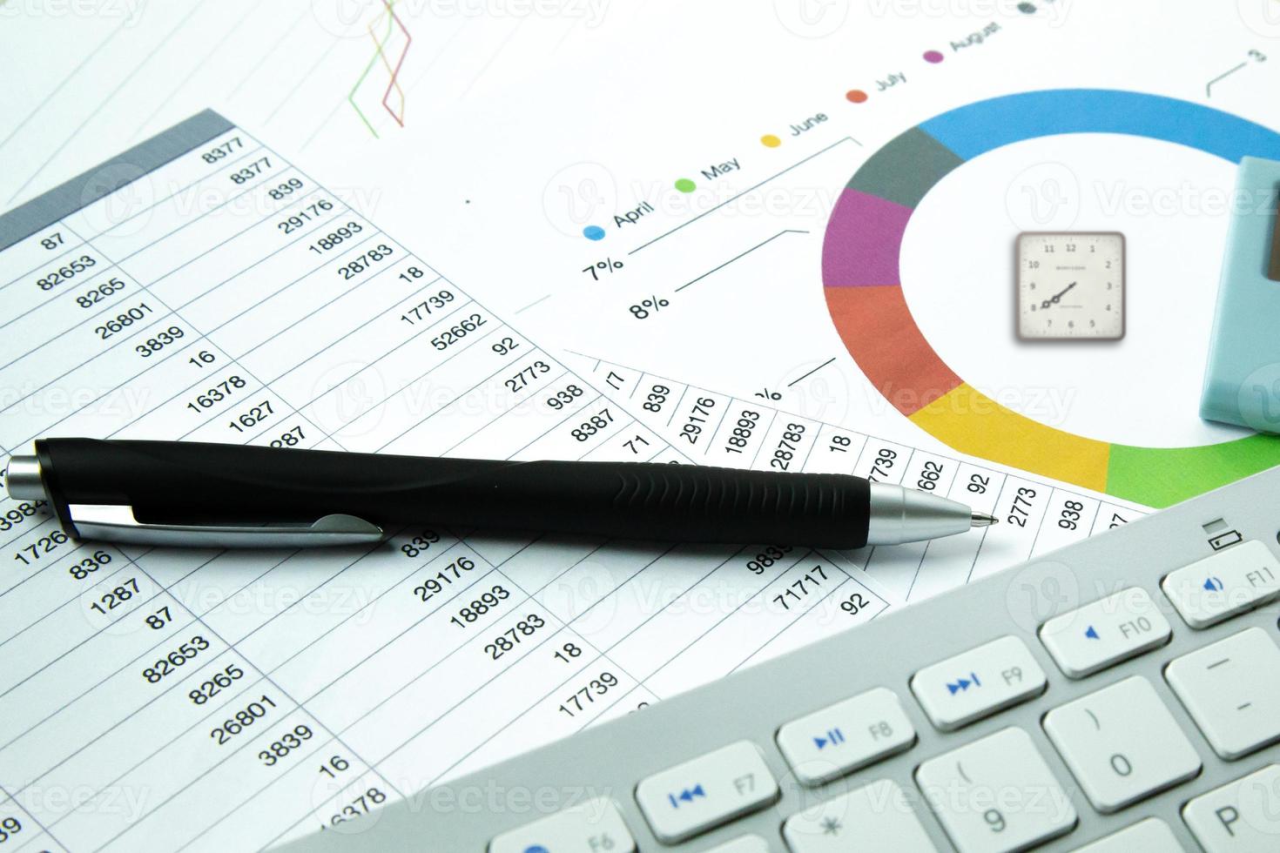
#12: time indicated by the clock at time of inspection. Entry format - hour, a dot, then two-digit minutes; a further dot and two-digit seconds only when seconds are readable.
7.39
